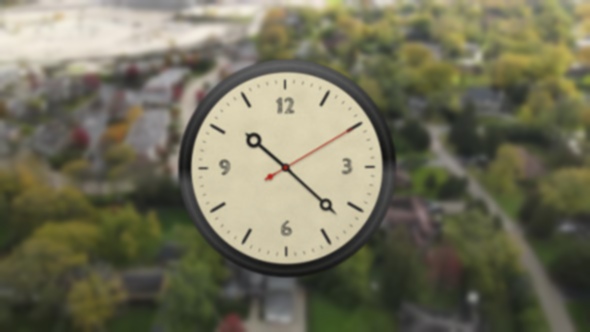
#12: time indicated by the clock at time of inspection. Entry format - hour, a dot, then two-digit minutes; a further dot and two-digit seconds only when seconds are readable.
10.22.10
